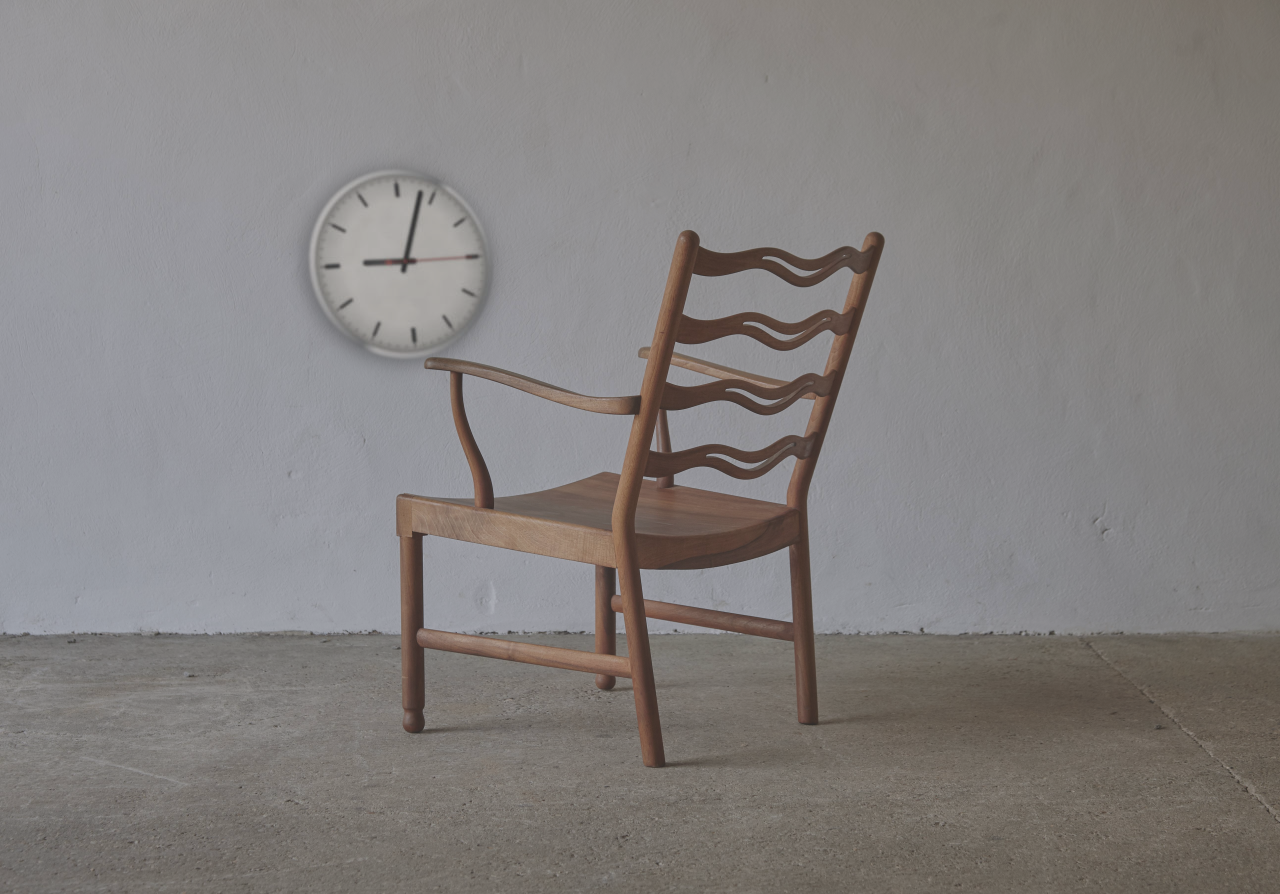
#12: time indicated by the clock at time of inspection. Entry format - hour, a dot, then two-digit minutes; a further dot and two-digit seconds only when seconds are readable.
9.03.15
